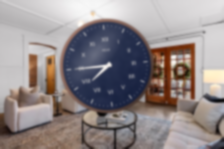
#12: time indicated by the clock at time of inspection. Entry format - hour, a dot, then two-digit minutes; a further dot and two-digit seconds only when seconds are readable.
7.45
